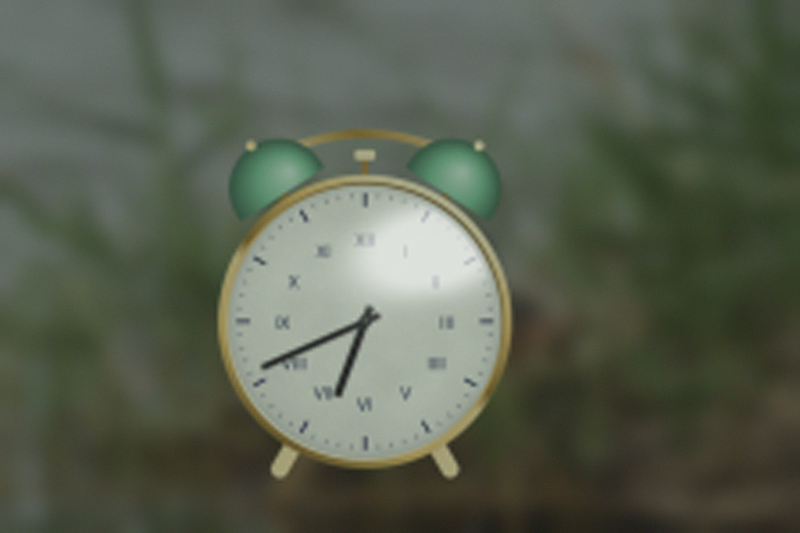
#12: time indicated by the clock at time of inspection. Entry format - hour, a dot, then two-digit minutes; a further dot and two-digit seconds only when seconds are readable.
6.41
